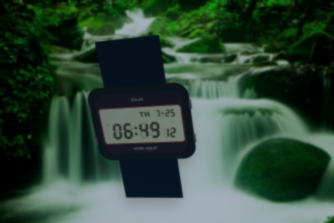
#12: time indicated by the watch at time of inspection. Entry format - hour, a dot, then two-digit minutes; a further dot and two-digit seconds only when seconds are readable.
6.49.12
